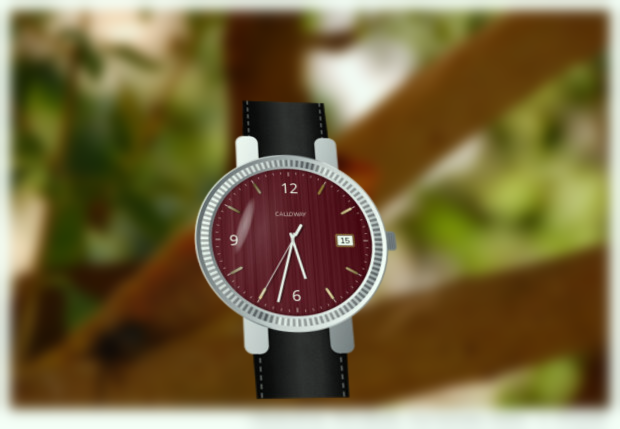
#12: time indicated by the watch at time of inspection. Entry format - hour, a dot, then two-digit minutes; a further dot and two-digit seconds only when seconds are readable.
5.32.35
